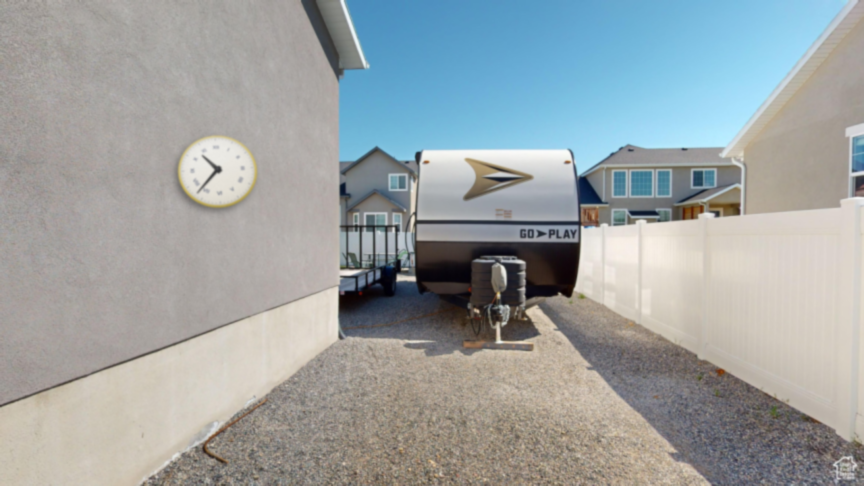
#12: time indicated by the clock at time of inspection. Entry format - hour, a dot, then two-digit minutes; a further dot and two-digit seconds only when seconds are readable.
10.37
